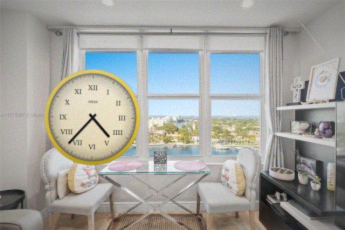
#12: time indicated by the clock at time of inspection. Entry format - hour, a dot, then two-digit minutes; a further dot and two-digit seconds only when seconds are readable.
4.37
